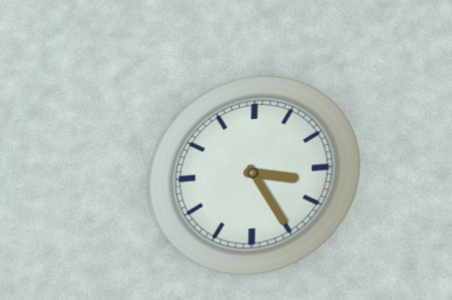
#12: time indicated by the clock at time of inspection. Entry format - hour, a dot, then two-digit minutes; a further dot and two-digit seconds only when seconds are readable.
3.25
